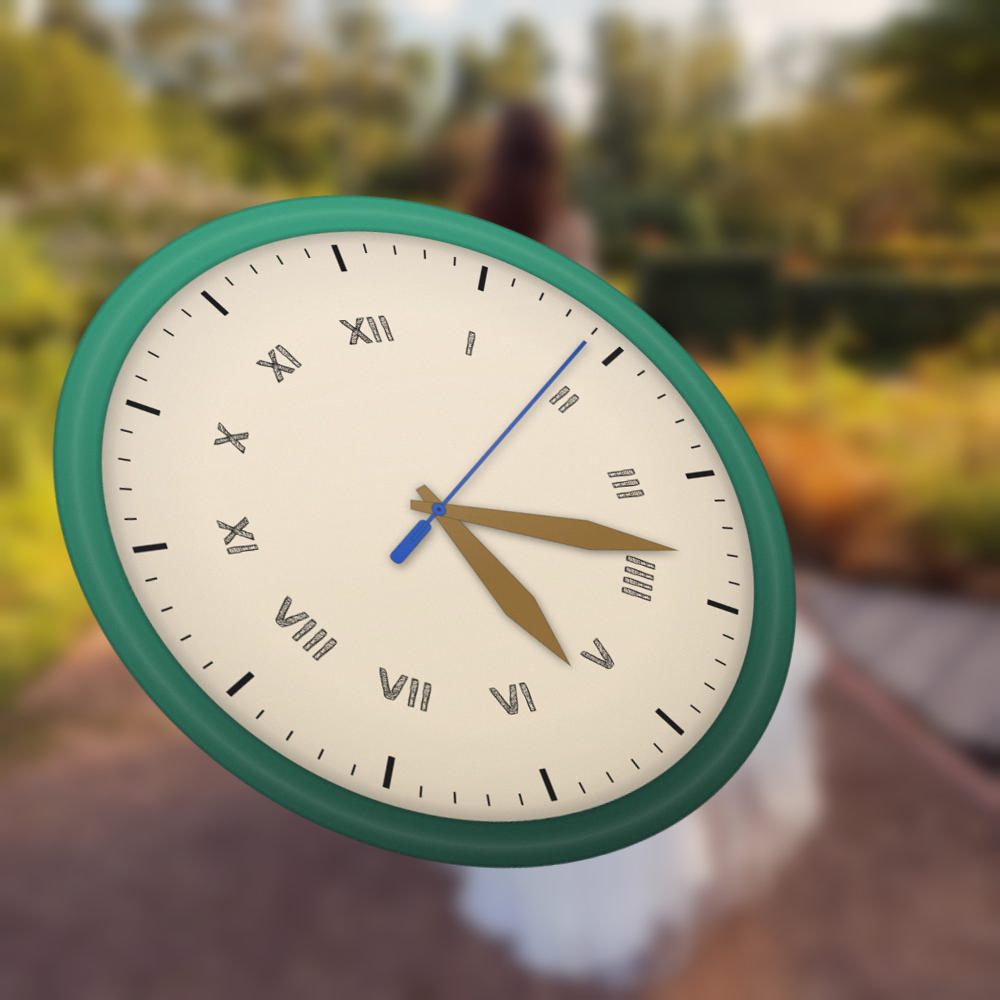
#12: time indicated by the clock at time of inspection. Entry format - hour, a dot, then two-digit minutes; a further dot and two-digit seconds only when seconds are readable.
5.18.09
